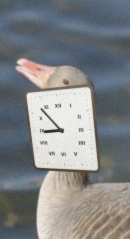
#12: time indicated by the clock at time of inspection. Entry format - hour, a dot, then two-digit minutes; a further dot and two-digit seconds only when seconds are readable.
8.53
